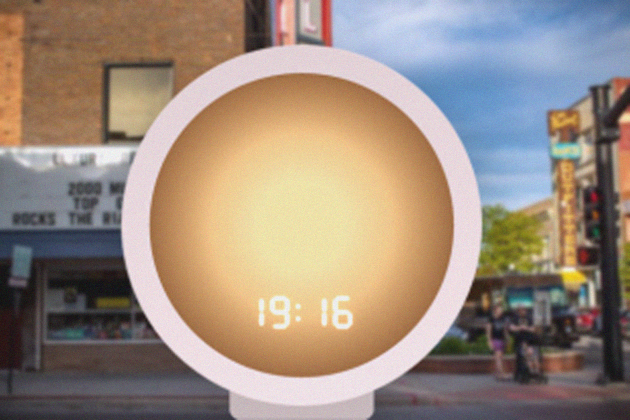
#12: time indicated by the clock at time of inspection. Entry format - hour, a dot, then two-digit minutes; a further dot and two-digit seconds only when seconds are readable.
19.16
